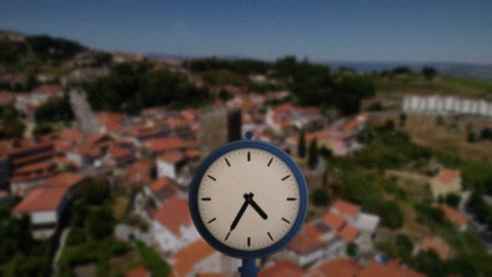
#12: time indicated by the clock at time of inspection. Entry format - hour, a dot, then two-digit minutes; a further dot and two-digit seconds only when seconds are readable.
4.35
